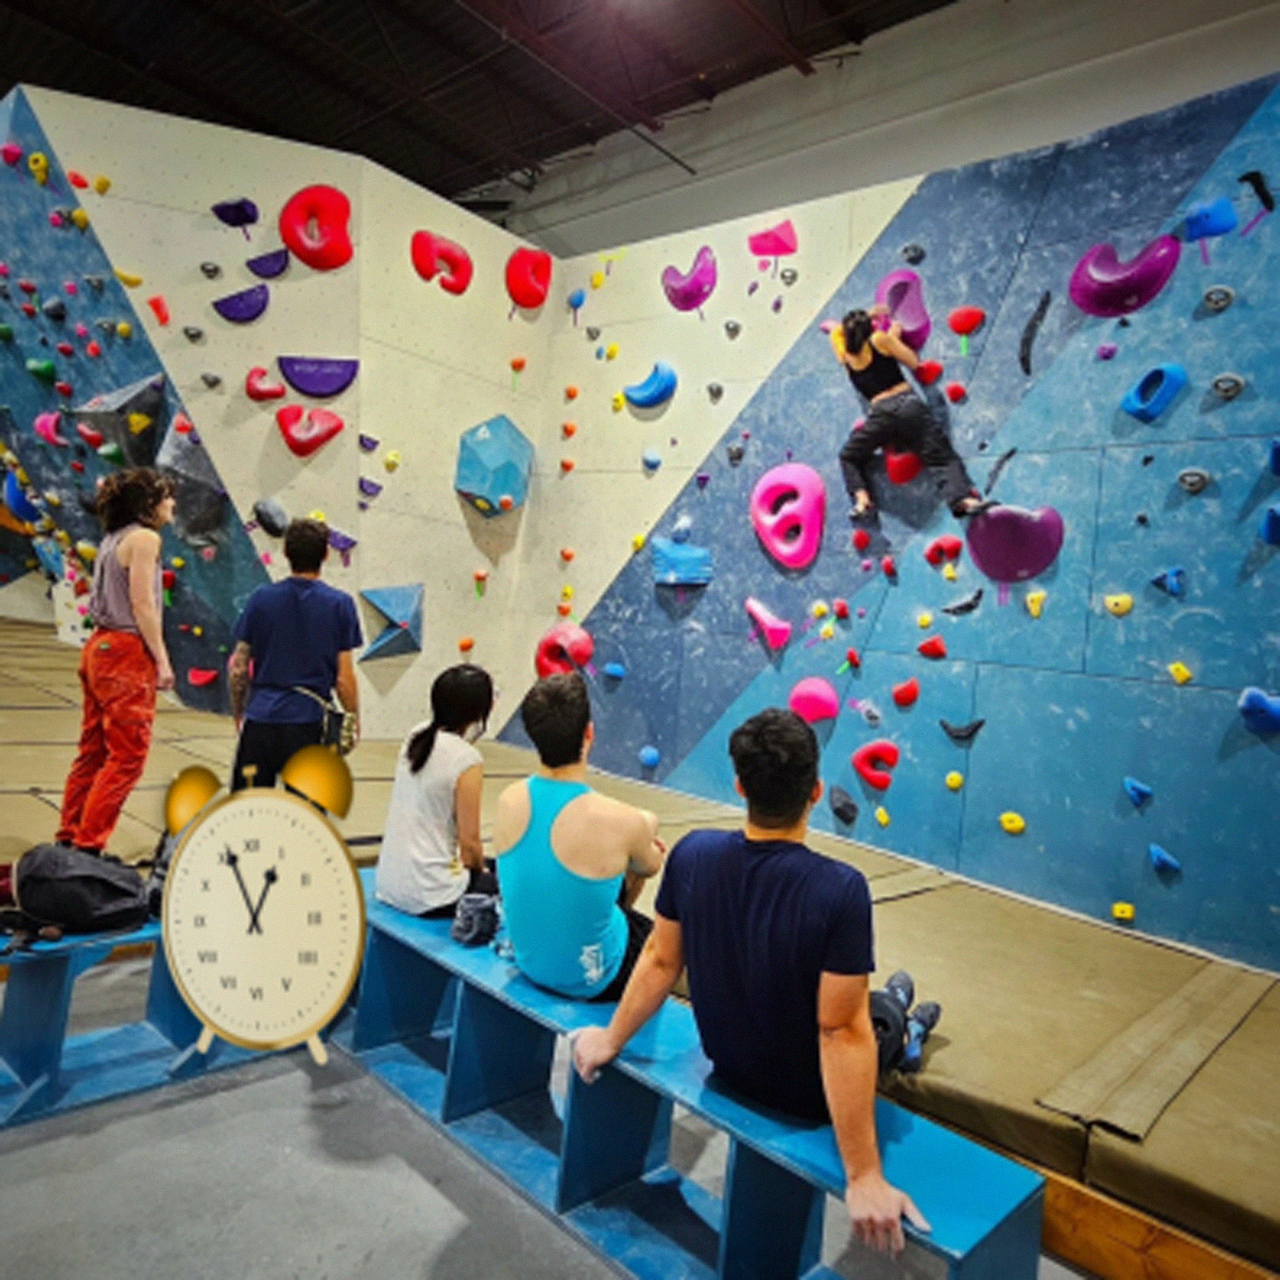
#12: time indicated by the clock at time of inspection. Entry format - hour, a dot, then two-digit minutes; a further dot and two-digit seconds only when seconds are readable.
12.56
